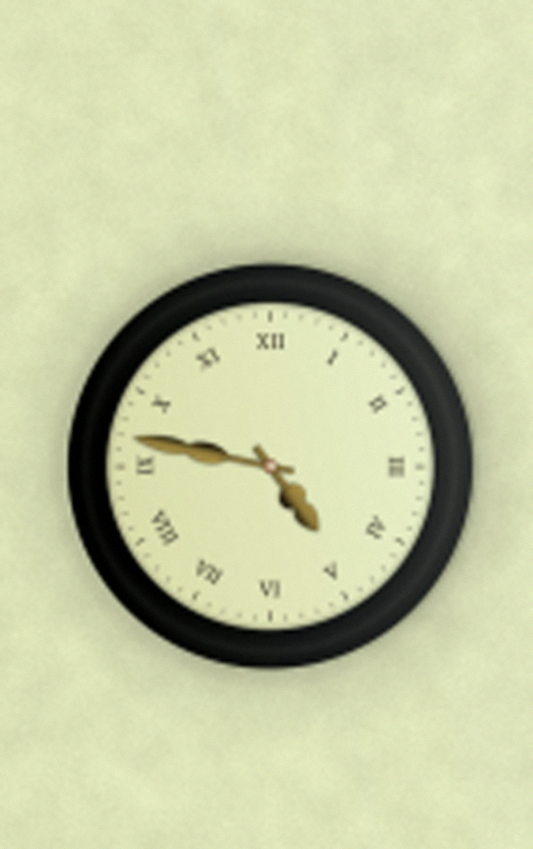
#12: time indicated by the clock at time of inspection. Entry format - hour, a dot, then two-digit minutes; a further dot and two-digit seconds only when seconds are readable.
4.47
